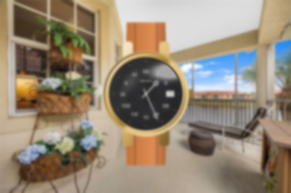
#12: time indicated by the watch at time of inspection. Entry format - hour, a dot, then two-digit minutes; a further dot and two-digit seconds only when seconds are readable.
1.26
